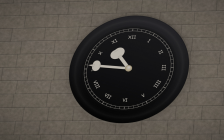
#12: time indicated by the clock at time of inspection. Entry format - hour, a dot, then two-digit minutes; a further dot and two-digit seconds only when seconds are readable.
10.46
